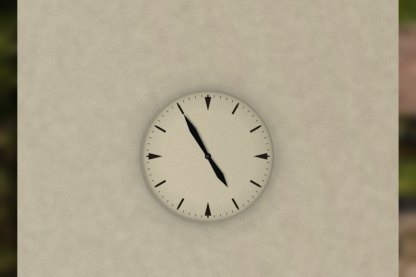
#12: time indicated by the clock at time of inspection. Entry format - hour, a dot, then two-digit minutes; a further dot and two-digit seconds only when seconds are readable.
4.55
